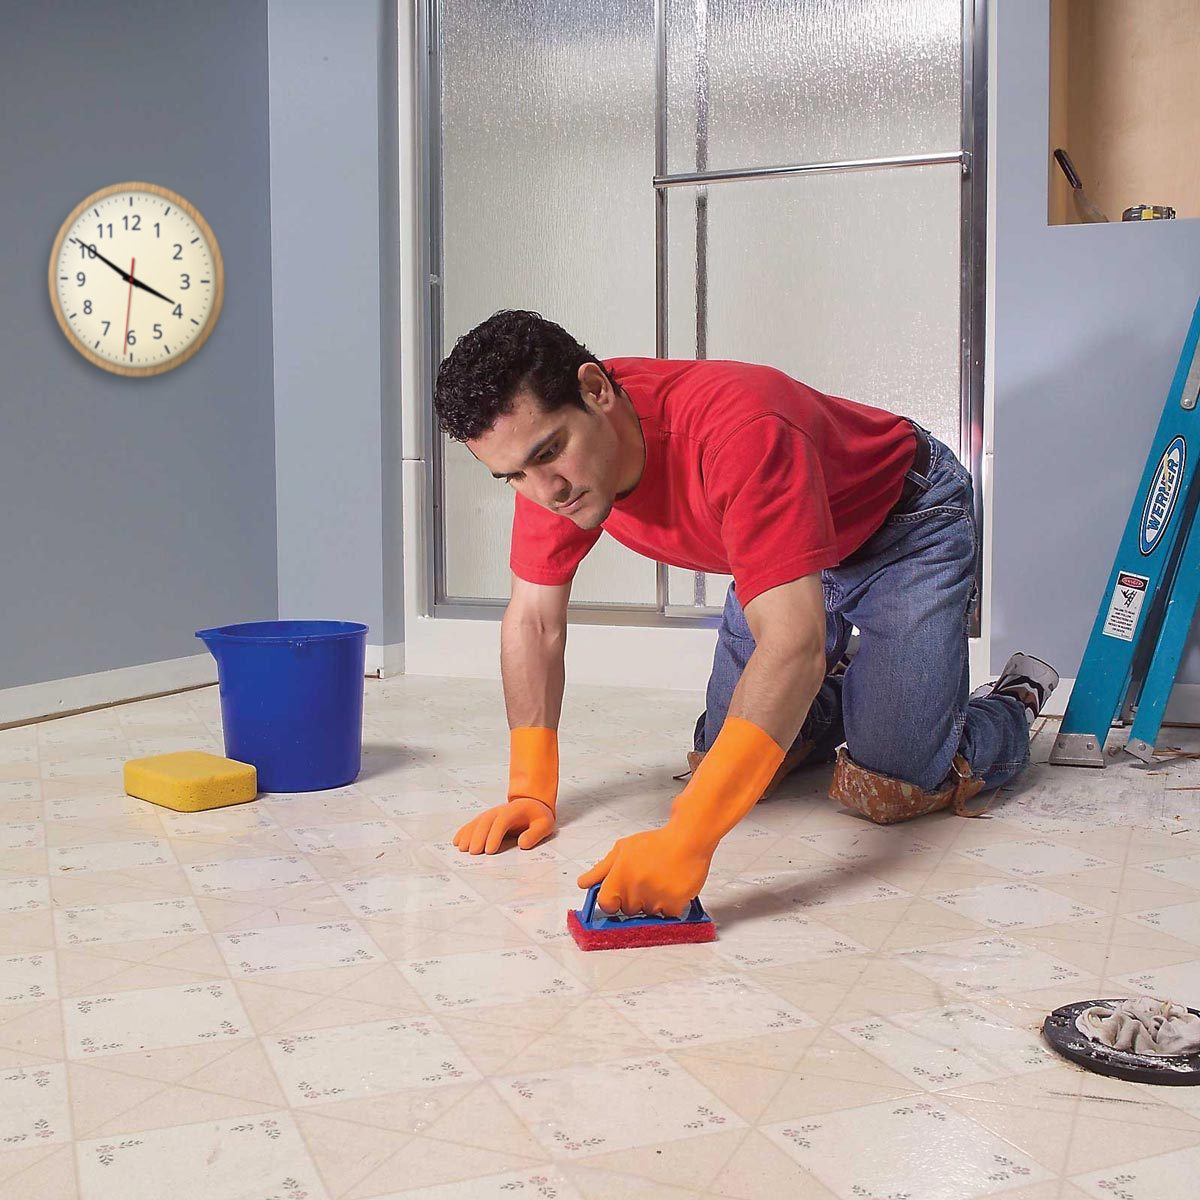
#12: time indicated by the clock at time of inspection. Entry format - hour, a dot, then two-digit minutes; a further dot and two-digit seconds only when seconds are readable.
3.50.31
